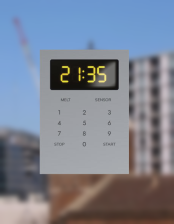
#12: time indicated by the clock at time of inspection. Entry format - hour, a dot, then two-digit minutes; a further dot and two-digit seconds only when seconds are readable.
21.35
